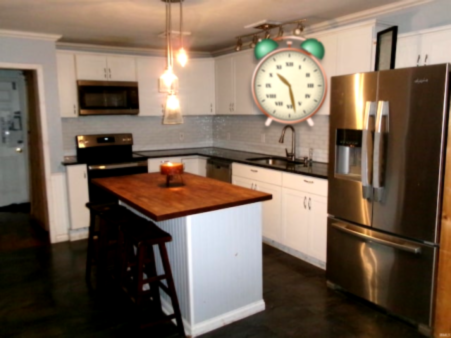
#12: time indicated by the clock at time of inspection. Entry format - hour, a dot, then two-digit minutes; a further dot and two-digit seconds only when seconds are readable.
10.28
